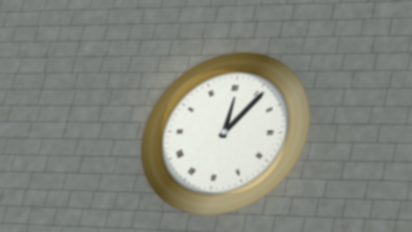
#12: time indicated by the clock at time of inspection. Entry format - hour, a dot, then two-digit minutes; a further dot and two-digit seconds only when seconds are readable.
12.06
